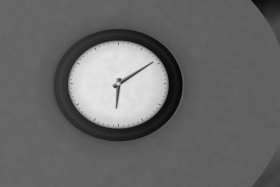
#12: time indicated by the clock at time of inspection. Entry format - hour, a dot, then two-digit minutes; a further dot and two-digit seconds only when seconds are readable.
6.09
